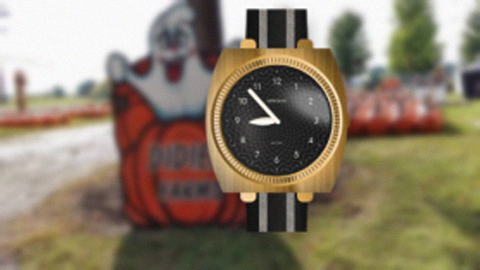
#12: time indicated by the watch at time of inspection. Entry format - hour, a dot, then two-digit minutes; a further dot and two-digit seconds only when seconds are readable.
8.53
